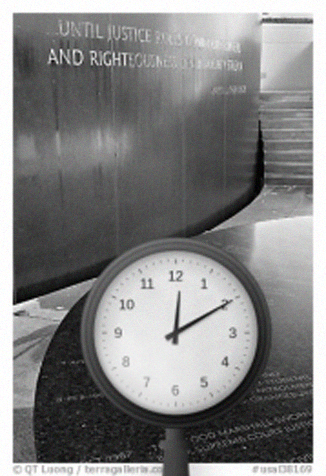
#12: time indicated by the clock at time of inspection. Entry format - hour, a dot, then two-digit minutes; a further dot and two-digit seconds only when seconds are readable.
12.10
